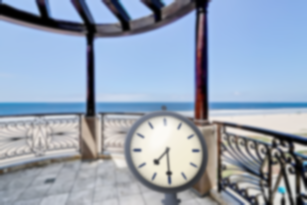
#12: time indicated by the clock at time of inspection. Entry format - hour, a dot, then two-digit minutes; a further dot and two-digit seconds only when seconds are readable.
7.30
